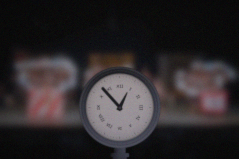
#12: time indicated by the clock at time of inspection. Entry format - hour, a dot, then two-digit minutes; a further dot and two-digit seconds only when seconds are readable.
12.53
